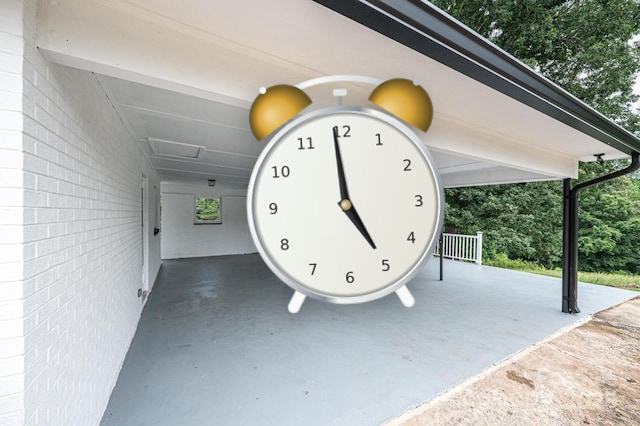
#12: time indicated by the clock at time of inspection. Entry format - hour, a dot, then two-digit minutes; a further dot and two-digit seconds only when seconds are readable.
4.59
